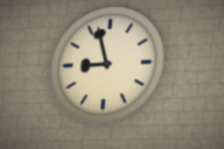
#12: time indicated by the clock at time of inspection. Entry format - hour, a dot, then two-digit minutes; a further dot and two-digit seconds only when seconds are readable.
8.57
